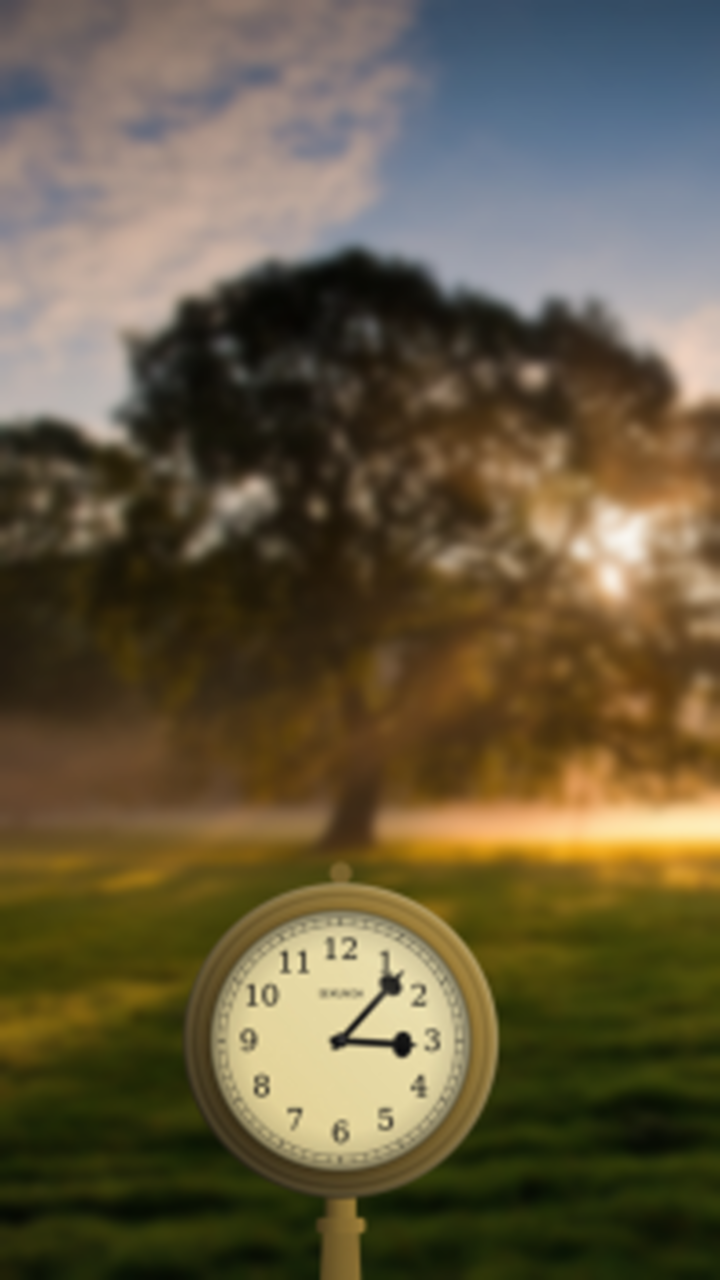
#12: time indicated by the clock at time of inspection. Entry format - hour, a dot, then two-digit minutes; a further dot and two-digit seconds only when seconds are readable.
3.07
